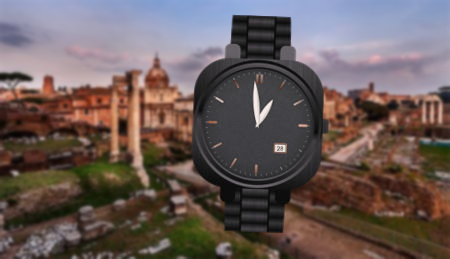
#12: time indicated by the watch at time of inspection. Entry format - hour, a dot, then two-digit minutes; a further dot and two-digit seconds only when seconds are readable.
12.59
